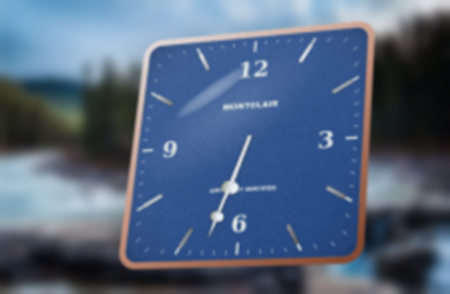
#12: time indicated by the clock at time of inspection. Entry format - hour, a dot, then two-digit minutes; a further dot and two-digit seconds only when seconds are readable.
6.33
